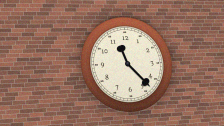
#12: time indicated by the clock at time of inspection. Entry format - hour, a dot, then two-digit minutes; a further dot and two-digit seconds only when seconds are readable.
11.23
